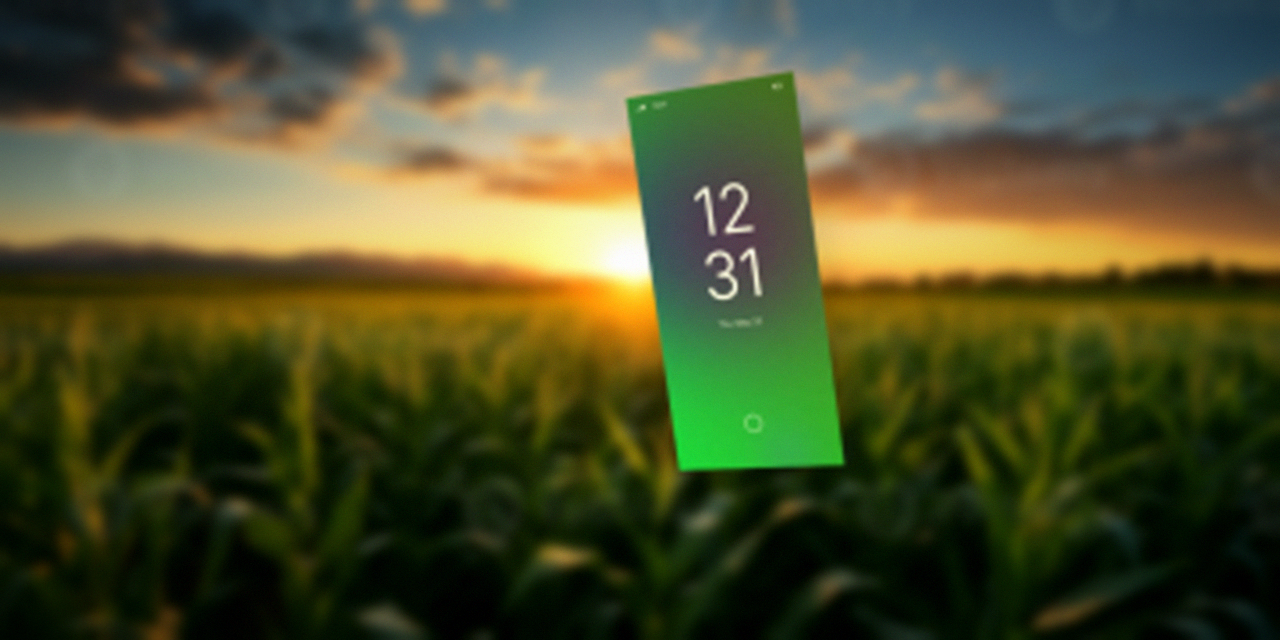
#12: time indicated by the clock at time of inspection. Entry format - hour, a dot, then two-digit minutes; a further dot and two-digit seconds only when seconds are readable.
12.31
